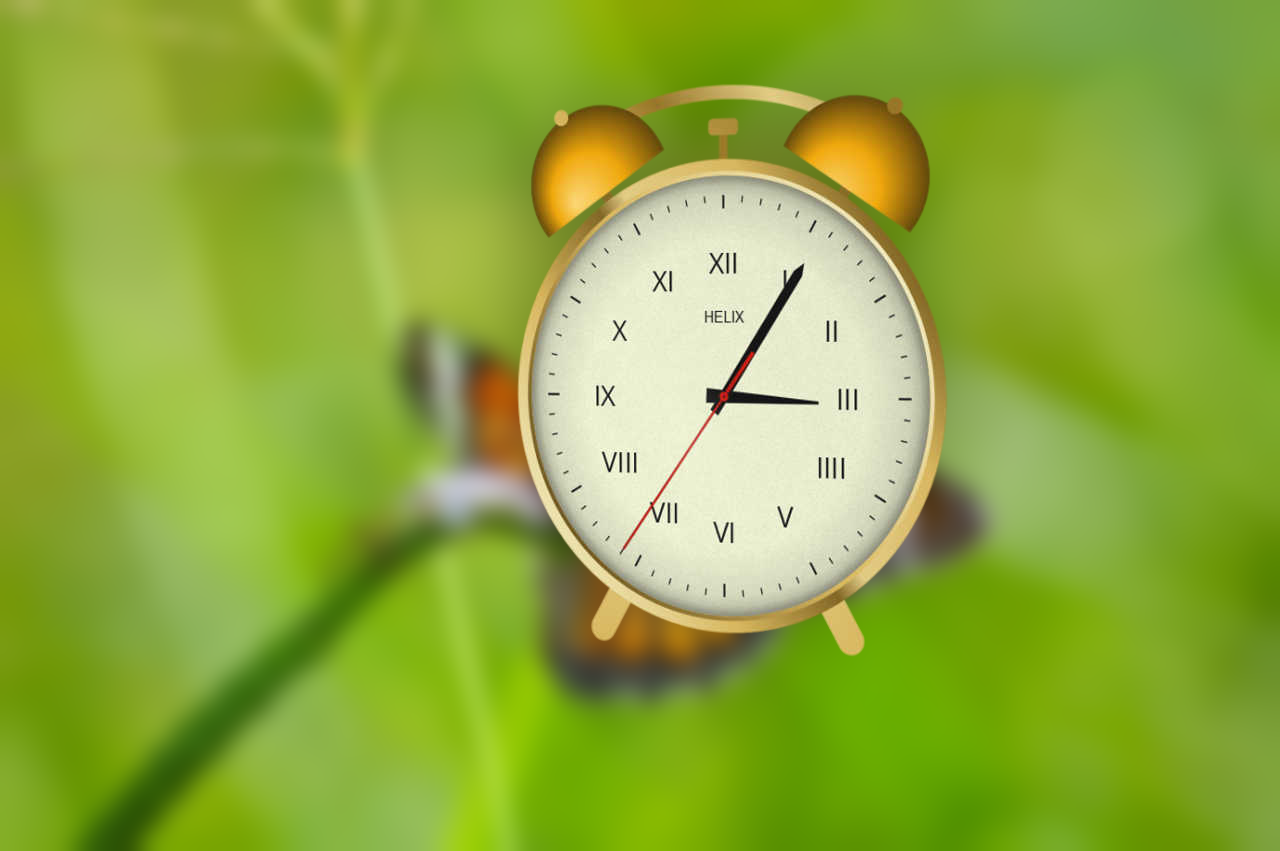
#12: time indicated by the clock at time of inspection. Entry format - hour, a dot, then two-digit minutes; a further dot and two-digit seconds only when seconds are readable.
3.05.36
